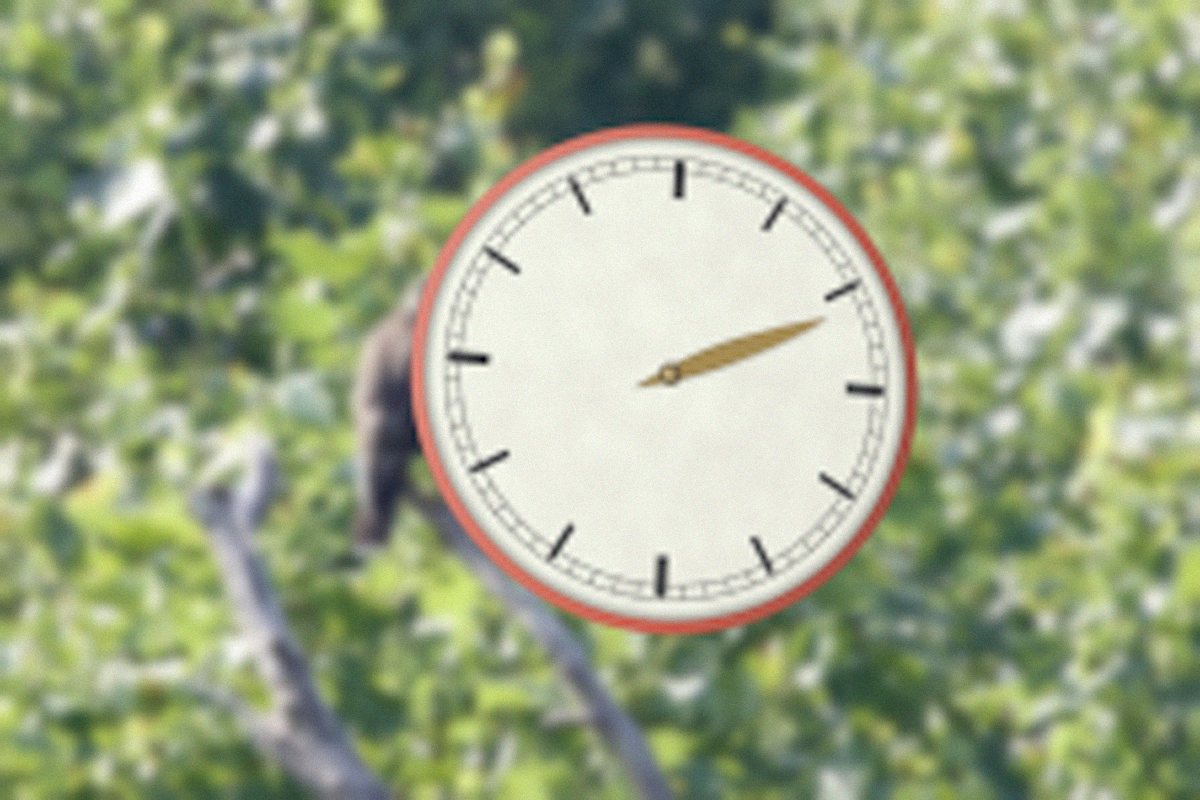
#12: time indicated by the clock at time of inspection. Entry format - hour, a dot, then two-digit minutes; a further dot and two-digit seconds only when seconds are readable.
2.11
